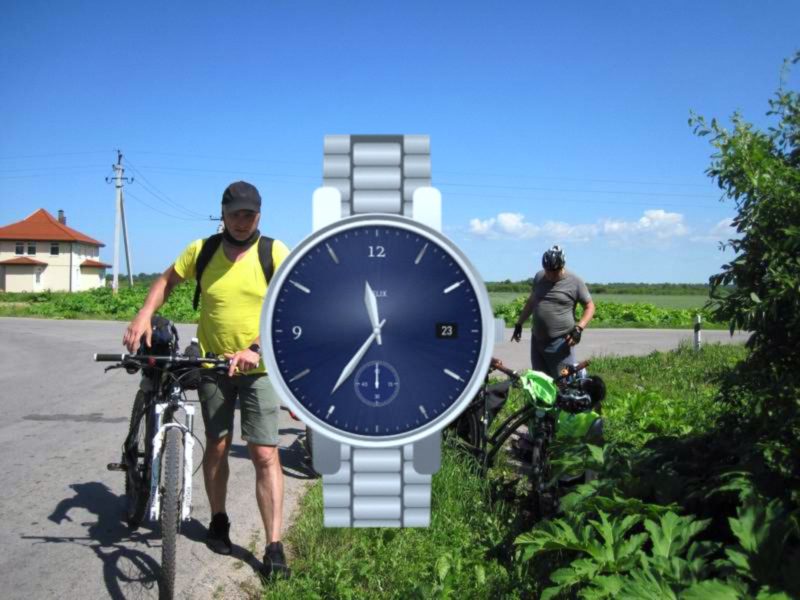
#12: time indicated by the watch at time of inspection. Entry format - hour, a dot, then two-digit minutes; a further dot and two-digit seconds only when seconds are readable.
11.36
